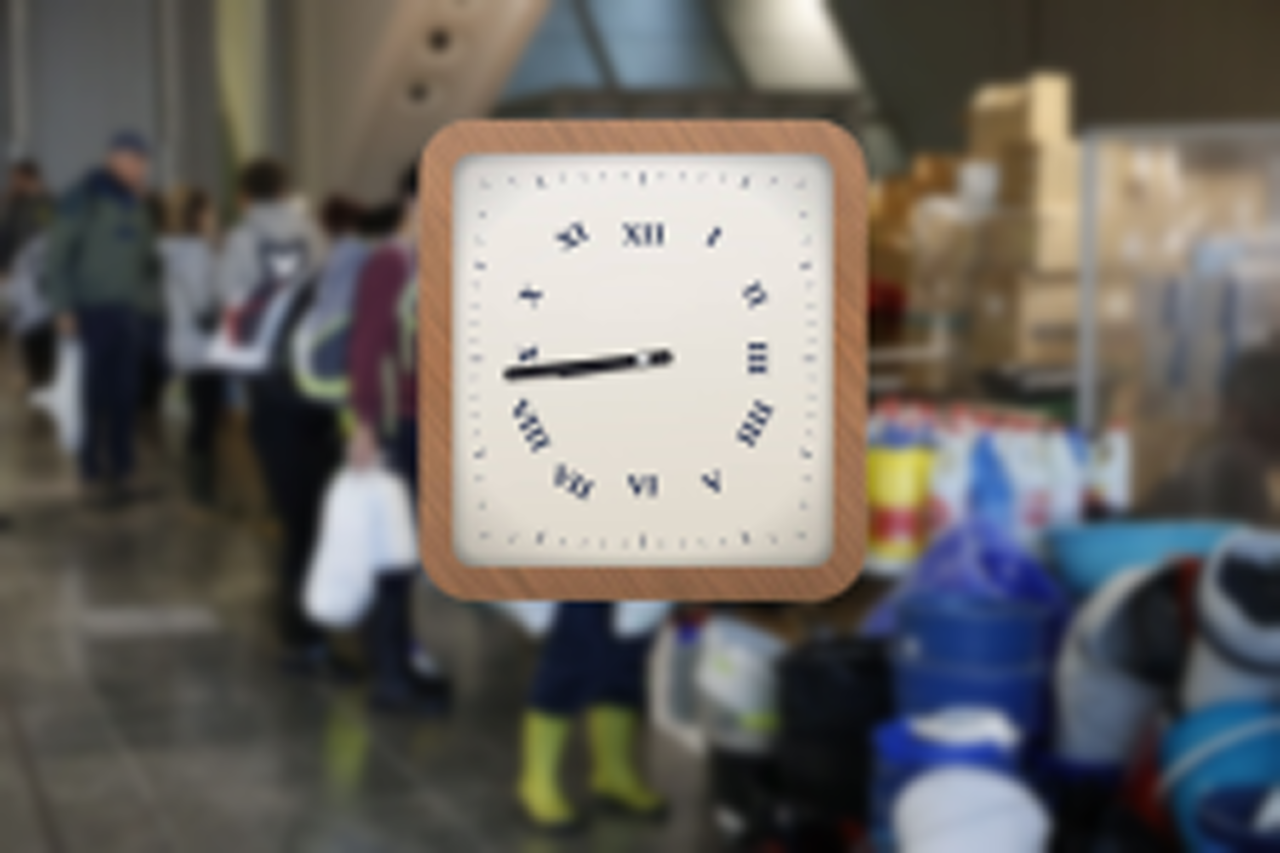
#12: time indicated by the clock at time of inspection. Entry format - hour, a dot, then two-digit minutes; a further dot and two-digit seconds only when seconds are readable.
8.44
